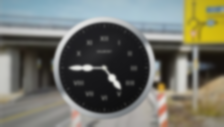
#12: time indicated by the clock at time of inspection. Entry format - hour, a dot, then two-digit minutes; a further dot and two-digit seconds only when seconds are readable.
4.45
